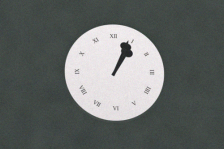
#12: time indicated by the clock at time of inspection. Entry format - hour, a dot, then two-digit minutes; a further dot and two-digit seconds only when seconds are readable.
1.04
